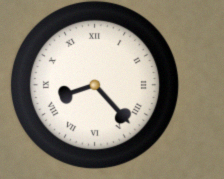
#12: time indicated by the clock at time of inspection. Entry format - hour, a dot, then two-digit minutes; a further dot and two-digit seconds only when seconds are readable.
8.23
